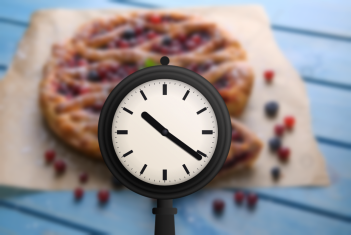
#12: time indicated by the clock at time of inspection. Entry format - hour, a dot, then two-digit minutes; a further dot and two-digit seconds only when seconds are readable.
10.21
